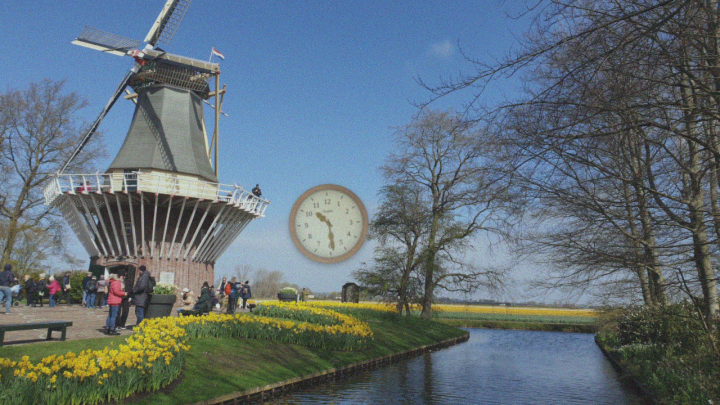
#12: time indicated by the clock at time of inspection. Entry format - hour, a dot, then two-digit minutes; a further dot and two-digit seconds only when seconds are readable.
10.29
